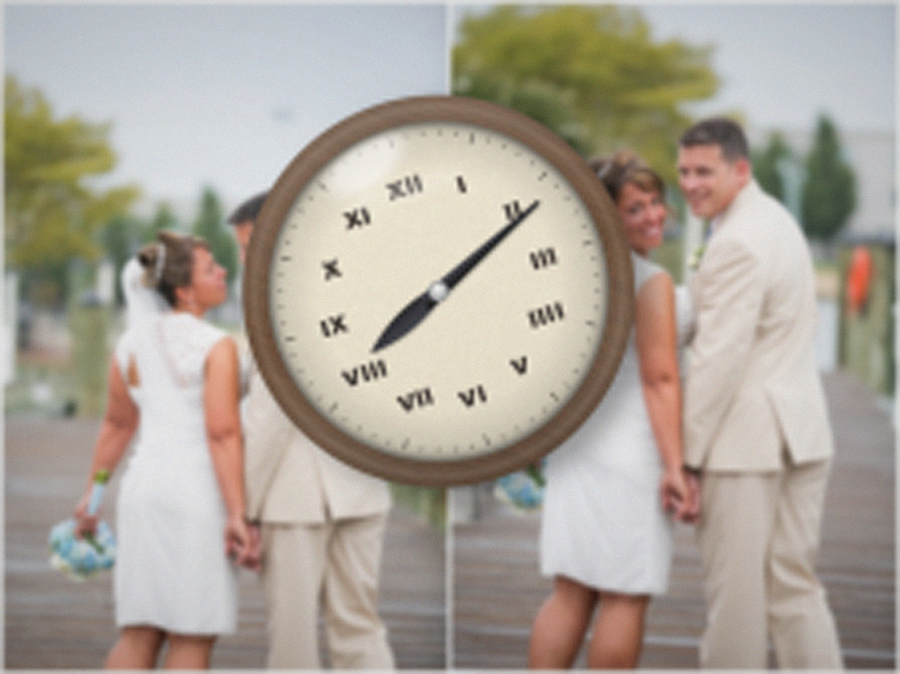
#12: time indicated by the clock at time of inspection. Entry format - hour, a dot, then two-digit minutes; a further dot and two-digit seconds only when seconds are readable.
8.11
